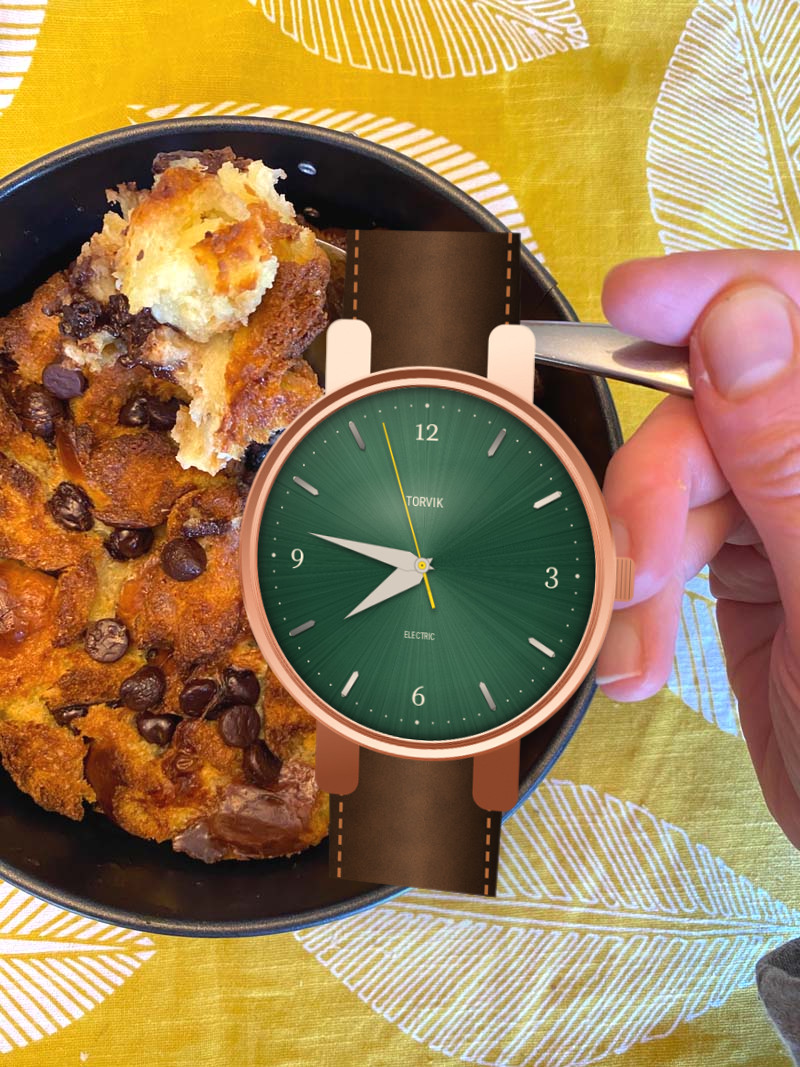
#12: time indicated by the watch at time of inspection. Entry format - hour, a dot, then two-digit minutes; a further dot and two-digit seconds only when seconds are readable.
7.46.57
